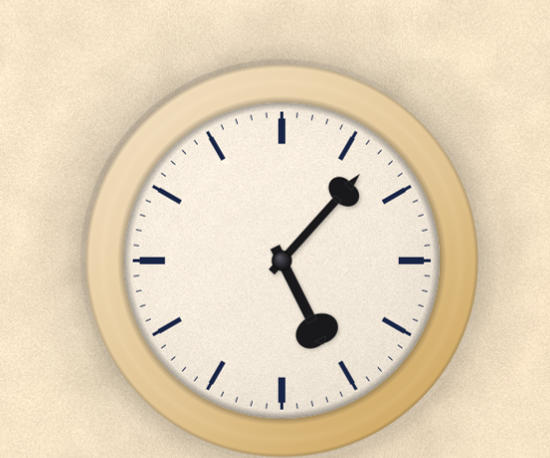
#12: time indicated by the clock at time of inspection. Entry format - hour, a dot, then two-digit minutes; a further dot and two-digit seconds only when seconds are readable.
5.07
